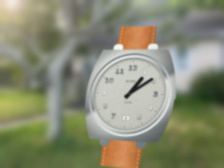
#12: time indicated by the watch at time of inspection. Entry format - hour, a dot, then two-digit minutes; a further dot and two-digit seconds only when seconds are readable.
1.09
